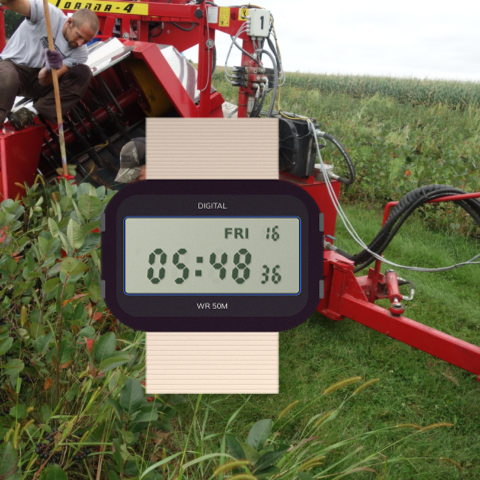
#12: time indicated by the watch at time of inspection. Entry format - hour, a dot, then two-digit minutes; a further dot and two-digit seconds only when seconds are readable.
5.48.36
